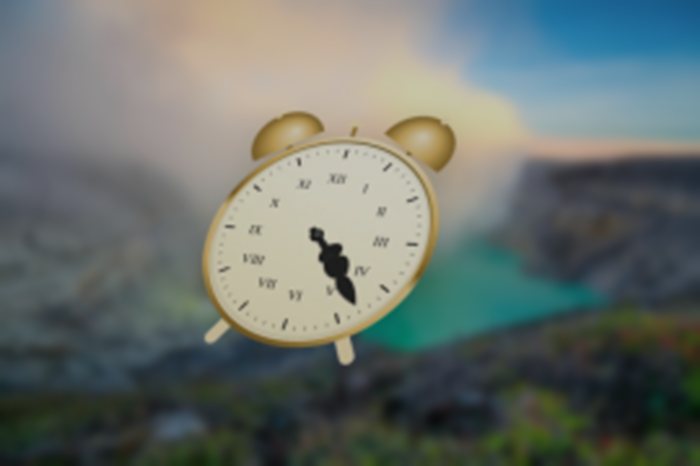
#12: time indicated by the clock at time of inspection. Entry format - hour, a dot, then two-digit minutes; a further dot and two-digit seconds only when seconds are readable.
4.23
